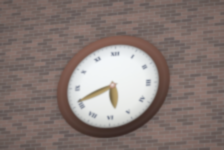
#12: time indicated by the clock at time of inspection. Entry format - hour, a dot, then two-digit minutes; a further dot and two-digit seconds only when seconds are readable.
5.41
